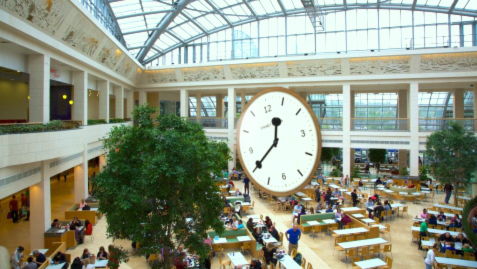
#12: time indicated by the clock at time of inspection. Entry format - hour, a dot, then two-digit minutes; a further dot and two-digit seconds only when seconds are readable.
12.40
